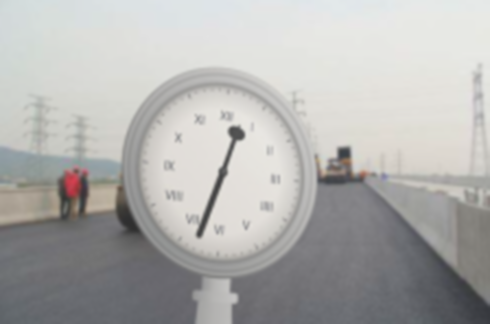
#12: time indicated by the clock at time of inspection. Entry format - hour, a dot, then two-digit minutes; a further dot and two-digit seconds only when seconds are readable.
12.33
